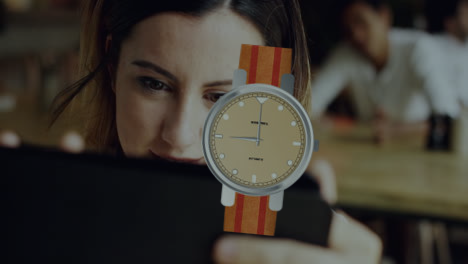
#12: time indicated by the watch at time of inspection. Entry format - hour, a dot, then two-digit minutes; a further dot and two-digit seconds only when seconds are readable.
9.00
